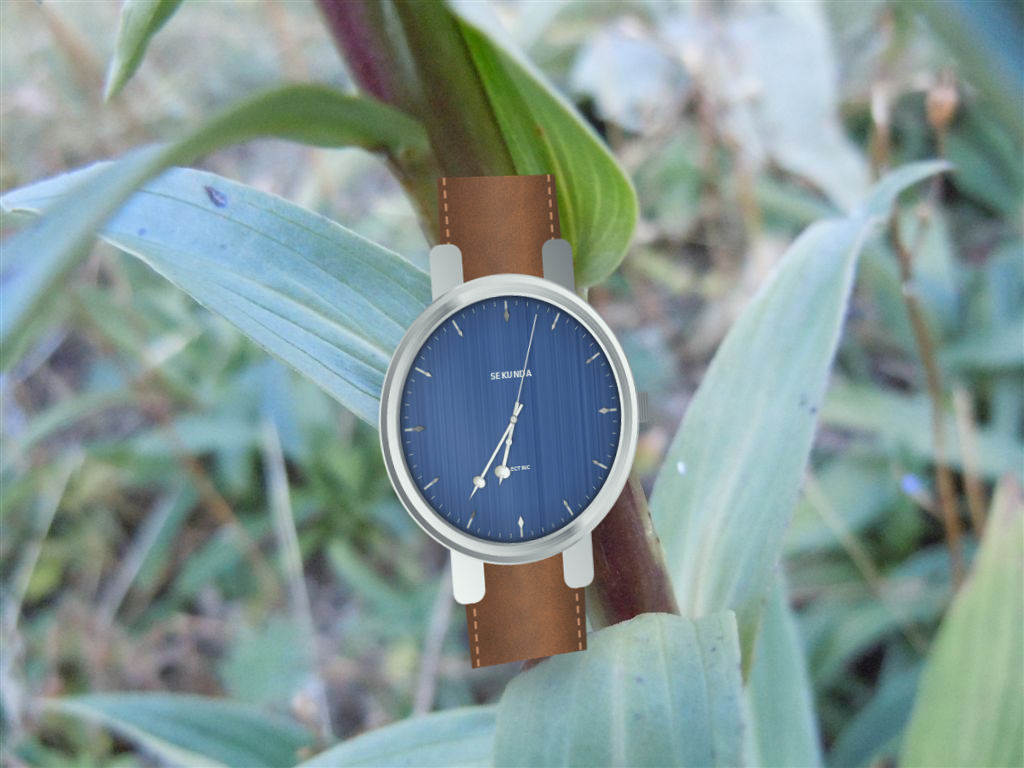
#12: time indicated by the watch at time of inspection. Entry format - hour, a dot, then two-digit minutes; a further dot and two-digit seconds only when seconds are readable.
6.36.03
